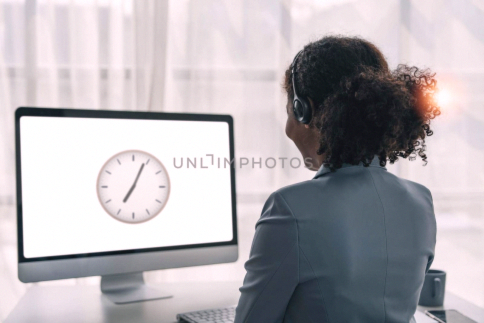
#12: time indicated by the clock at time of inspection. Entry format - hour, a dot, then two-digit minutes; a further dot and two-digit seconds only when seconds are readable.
7.04
